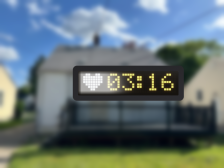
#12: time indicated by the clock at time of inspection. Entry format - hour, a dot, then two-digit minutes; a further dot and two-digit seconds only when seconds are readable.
3.16
